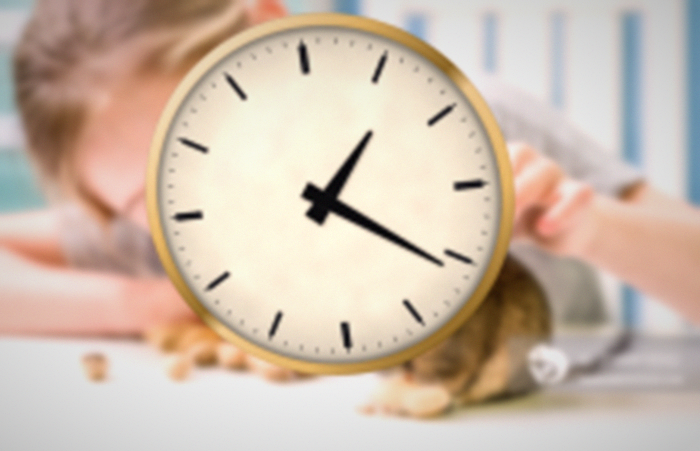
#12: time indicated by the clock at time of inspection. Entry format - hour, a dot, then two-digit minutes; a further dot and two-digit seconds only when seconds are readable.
1.21
